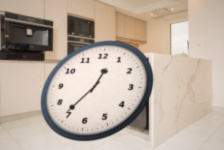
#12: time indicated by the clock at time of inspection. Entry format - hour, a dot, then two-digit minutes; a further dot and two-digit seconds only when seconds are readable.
12.36
